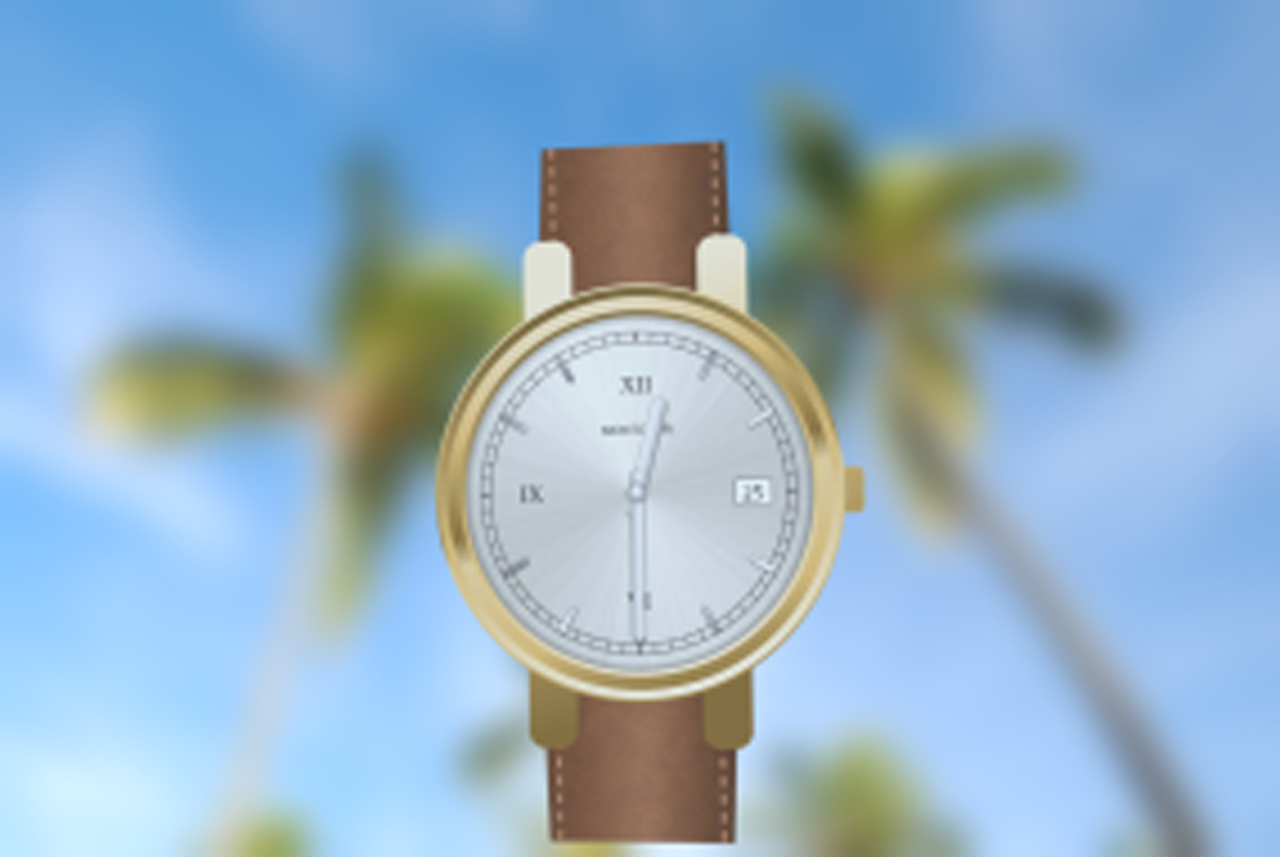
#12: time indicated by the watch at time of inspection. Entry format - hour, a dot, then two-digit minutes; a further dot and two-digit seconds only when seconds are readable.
12.30
